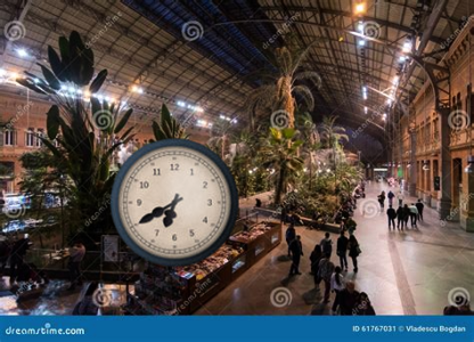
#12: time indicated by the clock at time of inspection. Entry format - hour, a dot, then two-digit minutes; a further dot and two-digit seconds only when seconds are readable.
6.40
